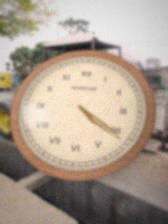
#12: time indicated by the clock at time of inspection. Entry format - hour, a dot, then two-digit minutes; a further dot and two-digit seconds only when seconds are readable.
4.21
